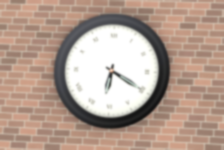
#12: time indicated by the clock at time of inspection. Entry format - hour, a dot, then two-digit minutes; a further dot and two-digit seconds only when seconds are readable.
6.20
